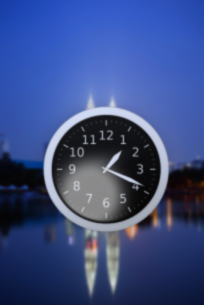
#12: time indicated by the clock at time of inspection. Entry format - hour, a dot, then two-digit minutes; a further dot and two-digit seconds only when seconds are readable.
1.19
